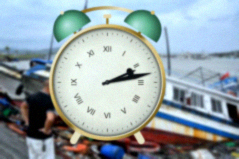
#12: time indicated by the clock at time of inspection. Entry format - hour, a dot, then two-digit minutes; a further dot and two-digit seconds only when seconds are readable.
2.13
